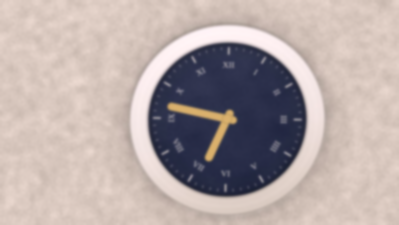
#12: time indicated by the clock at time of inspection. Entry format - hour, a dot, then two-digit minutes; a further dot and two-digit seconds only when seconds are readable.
6.47
